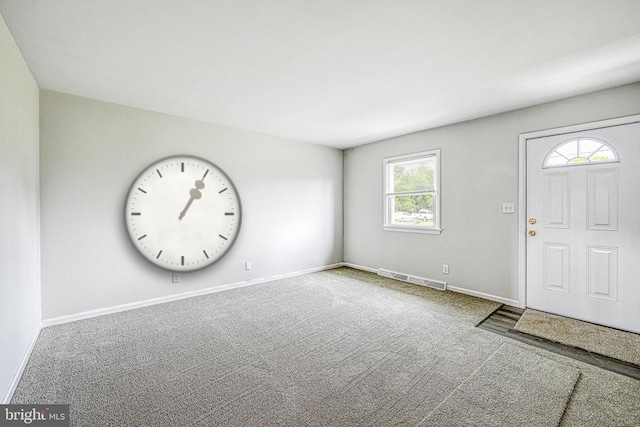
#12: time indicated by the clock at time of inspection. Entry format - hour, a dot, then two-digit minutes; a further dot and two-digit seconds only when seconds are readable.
1.05
